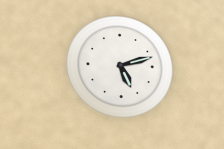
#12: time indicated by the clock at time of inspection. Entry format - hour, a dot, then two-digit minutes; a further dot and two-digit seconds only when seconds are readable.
5.12
